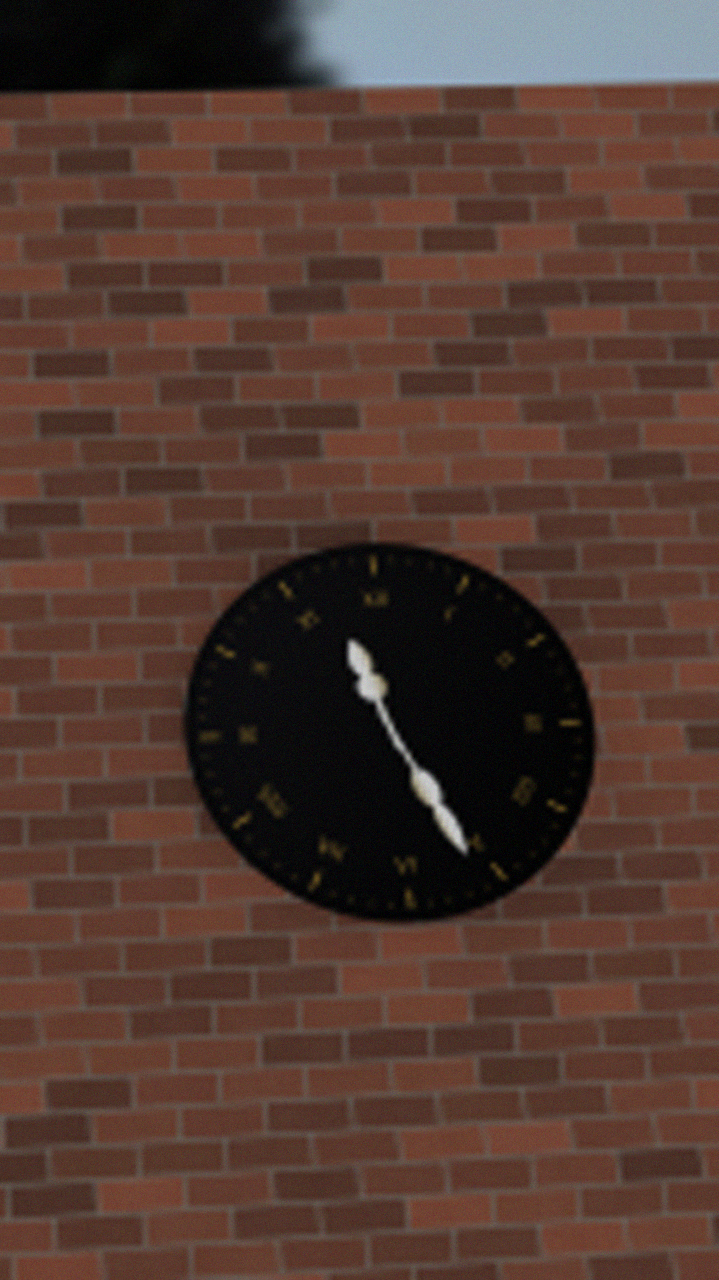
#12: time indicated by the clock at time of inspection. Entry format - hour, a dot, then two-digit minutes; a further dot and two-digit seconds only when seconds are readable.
11.26
